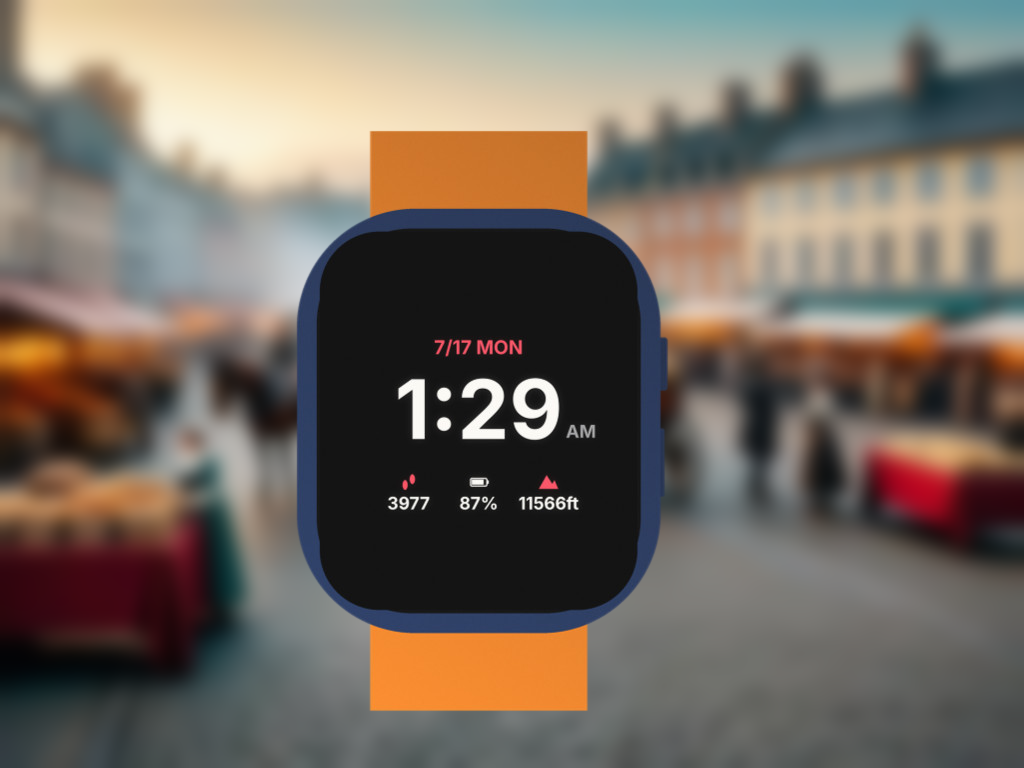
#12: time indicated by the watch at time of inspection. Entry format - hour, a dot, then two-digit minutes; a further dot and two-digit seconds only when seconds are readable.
1.29
